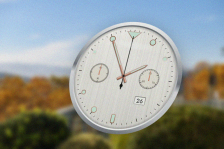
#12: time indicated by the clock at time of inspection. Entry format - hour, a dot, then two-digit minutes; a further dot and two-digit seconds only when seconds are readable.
1.55
